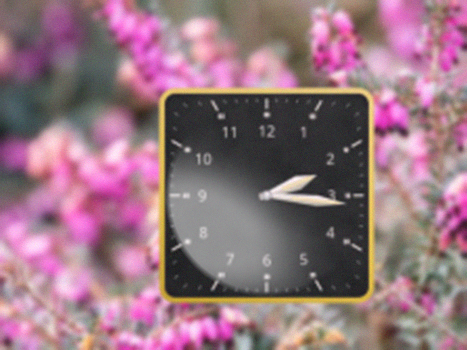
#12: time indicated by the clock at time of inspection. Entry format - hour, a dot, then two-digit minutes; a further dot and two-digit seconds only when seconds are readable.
2.16
